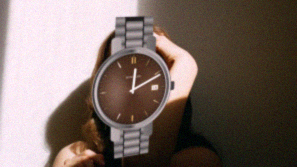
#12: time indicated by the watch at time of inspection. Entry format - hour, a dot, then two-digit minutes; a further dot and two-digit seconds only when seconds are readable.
12.11
